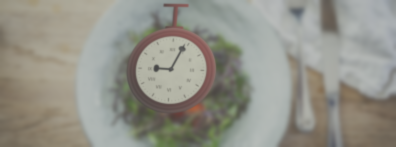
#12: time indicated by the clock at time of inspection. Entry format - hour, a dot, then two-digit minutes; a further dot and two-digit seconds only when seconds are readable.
9.04
